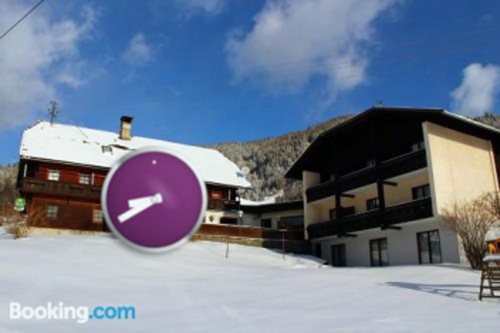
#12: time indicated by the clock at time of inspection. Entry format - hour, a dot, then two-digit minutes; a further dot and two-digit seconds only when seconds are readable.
8.40
